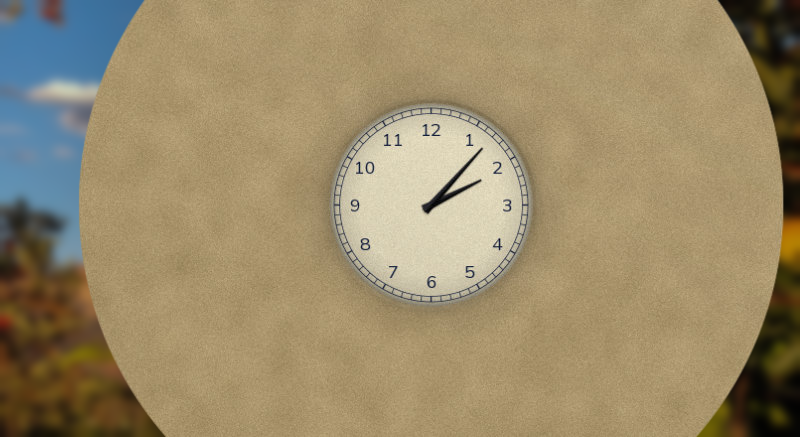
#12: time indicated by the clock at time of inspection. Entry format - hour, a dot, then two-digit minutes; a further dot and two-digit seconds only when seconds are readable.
2.07
